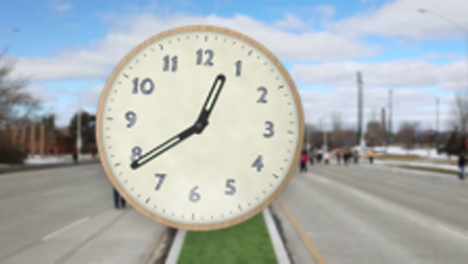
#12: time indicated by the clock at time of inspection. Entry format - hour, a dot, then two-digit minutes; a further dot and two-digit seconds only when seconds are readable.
12.39
